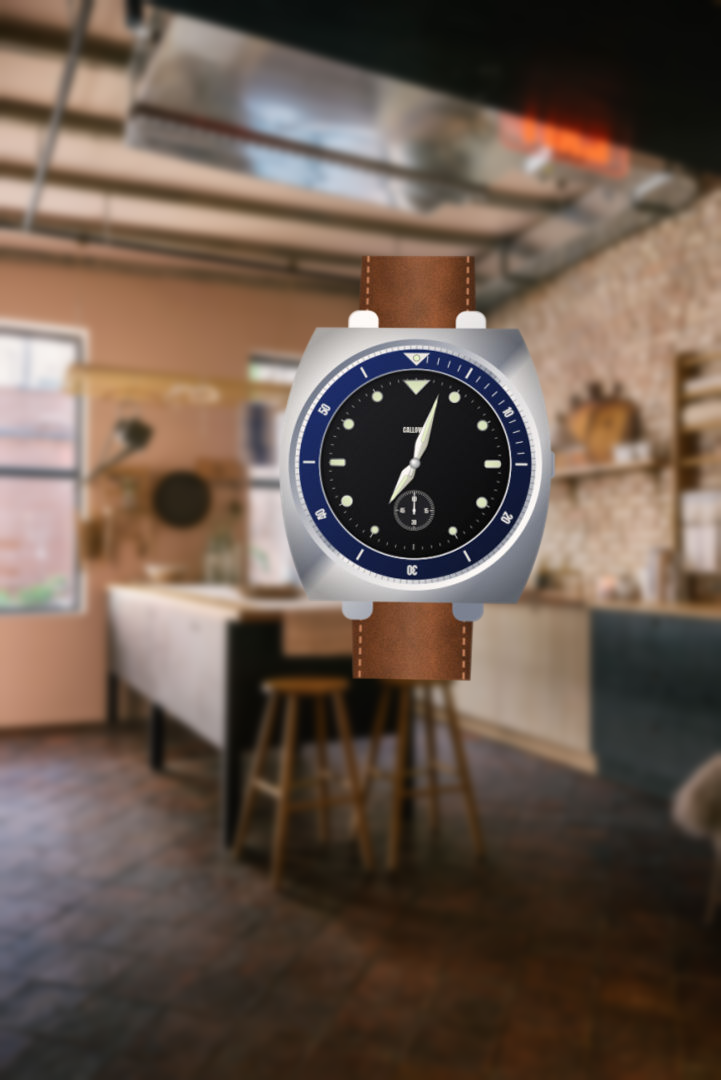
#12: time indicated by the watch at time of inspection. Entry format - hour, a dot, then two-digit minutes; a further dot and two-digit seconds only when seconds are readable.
7.03
